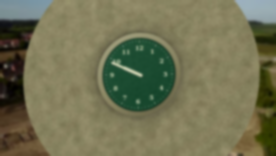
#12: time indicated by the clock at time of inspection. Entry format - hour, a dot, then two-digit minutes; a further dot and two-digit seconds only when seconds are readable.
9.49
